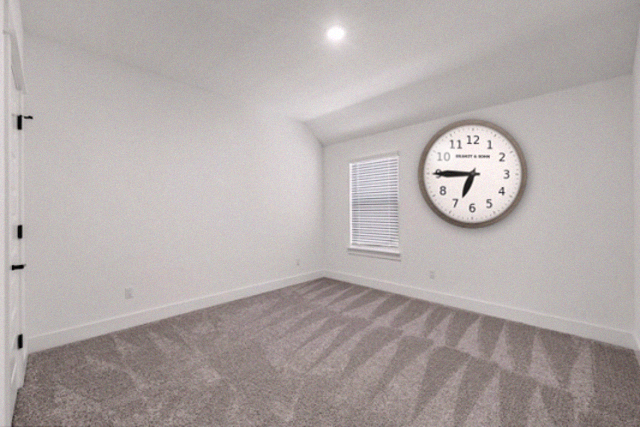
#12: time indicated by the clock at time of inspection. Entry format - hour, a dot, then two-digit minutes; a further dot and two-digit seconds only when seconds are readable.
6.45
